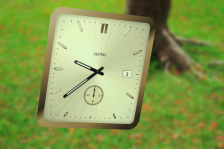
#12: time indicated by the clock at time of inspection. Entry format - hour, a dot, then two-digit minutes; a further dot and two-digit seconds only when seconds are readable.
9.38
